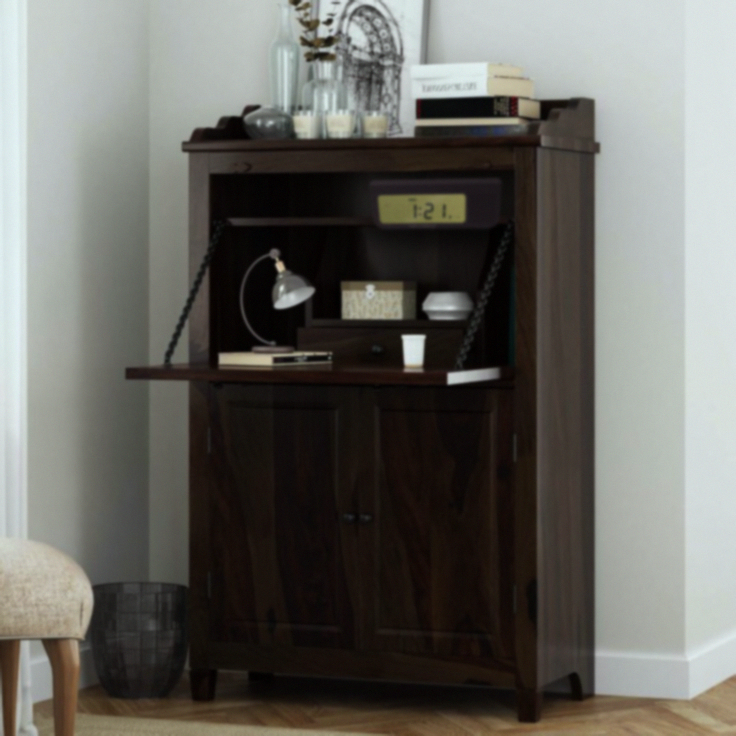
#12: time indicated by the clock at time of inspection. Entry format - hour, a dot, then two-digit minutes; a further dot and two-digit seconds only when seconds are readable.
1.21
